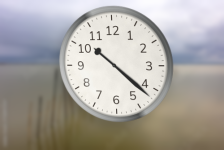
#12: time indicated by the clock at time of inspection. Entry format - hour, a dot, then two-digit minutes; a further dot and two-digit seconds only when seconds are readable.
10.22
